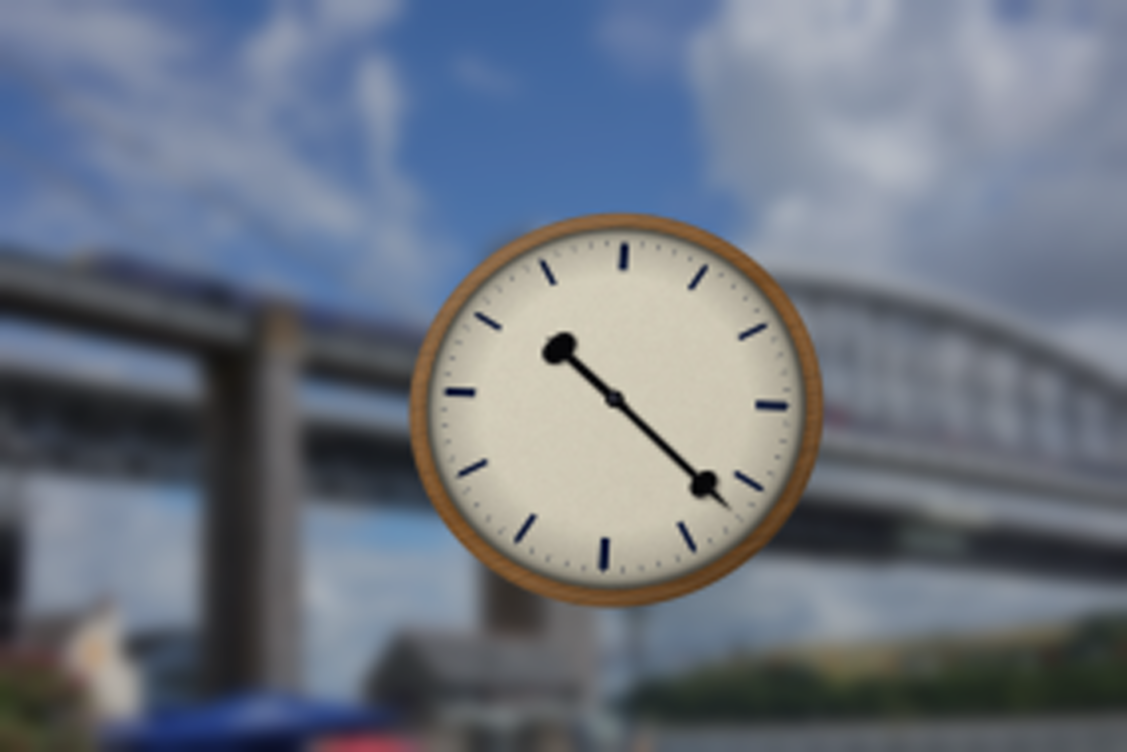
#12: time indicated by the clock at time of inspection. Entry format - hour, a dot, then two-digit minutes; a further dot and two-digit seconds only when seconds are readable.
10.22
